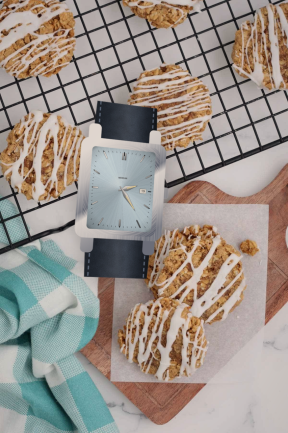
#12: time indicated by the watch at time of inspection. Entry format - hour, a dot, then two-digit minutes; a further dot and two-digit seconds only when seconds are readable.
2.24
